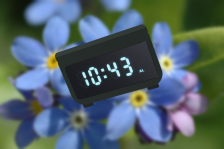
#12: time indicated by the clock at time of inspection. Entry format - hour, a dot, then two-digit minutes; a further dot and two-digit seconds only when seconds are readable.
10.43
